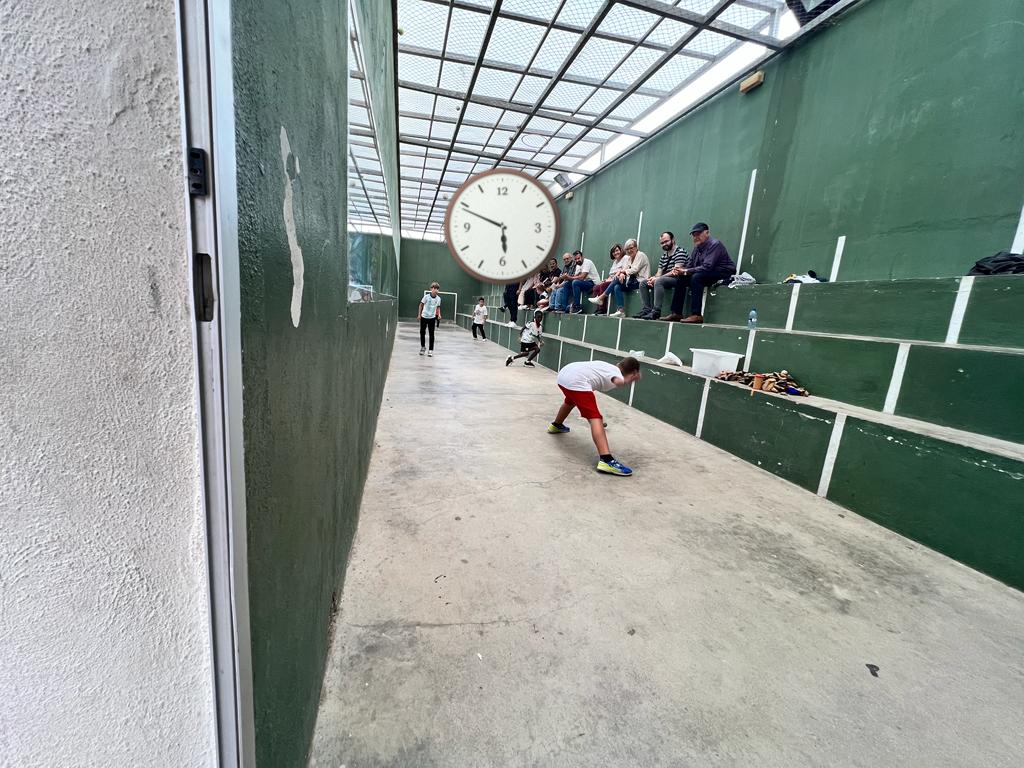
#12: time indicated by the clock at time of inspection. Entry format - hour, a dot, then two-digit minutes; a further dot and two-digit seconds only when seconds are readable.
5.49
